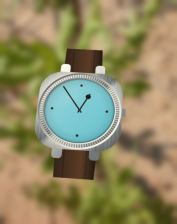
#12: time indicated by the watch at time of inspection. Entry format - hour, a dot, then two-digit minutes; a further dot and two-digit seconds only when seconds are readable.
12.54
